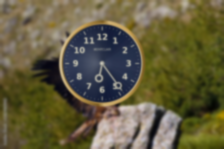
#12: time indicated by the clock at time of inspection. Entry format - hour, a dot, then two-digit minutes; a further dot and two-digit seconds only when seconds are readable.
6.24
